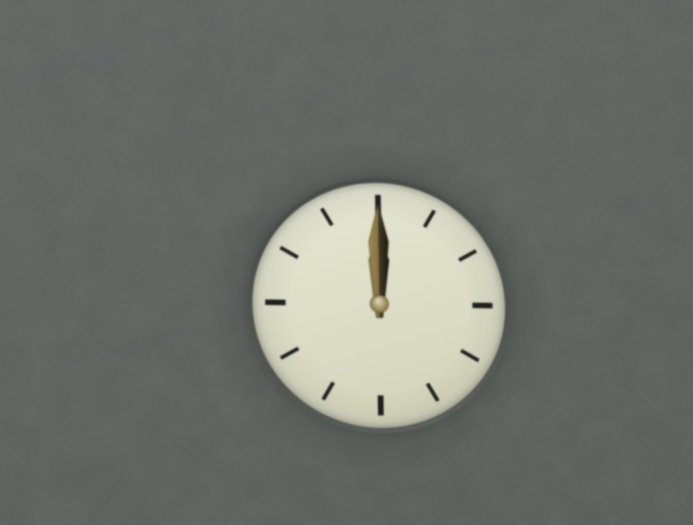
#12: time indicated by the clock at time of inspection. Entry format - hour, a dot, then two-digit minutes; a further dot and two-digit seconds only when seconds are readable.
12.00
